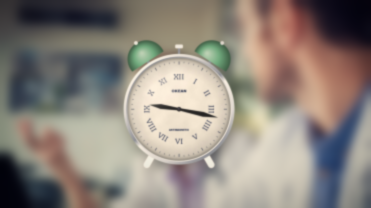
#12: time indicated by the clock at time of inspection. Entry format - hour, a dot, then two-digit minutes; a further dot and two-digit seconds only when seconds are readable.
9.17
